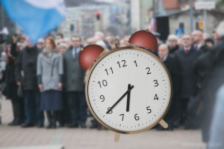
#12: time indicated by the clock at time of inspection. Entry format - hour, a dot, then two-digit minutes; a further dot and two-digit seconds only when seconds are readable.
6.40
